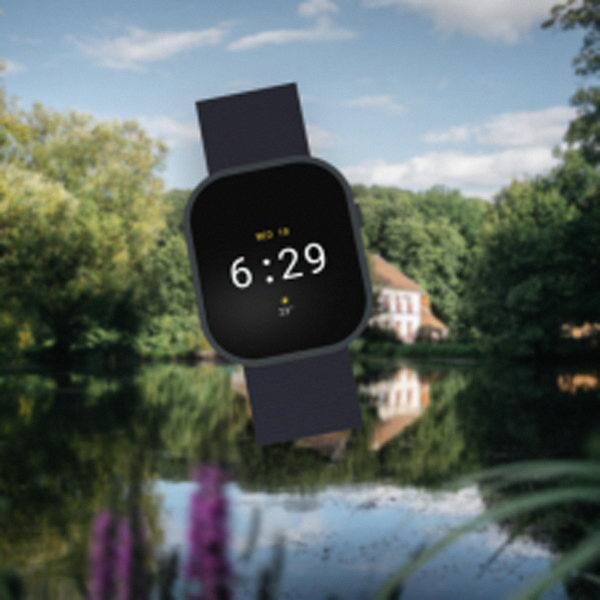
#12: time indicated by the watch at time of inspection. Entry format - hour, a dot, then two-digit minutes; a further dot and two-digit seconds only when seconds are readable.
6.29
